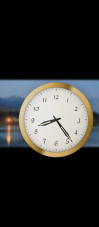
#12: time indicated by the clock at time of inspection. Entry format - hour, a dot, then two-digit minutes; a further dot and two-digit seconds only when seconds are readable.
8.24
